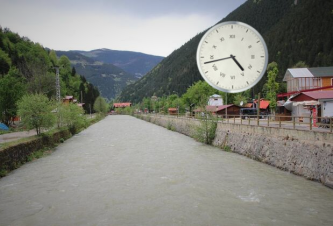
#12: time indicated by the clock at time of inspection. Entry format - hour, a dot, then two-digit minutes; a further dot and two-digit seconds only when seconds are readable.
4.43
